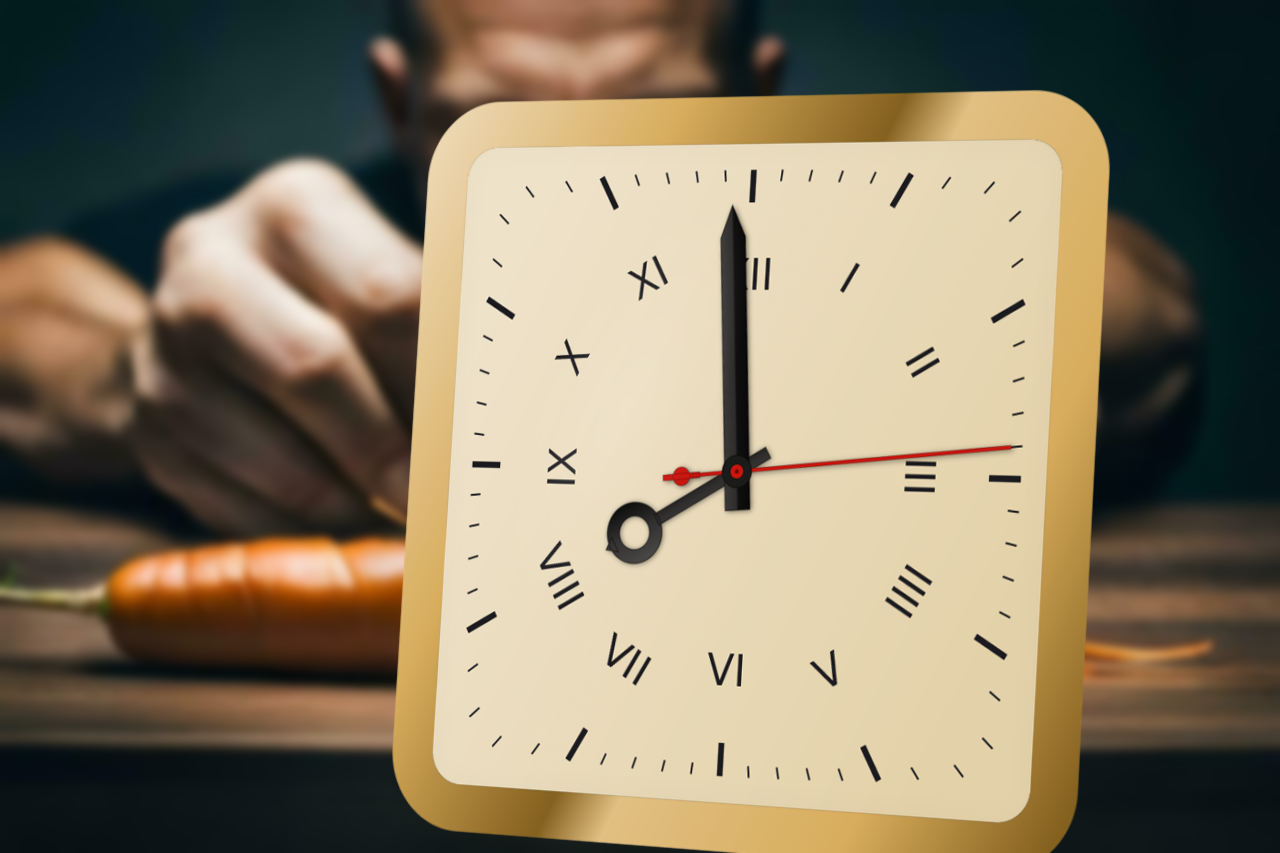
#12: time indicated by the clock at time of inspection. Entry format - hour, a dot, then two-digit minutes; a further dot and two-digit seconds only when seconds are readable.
7.59.14
